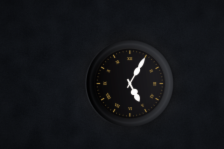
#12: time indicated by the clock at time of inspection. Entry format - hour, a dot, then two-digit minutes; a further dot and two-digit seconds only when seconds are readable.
5.05
